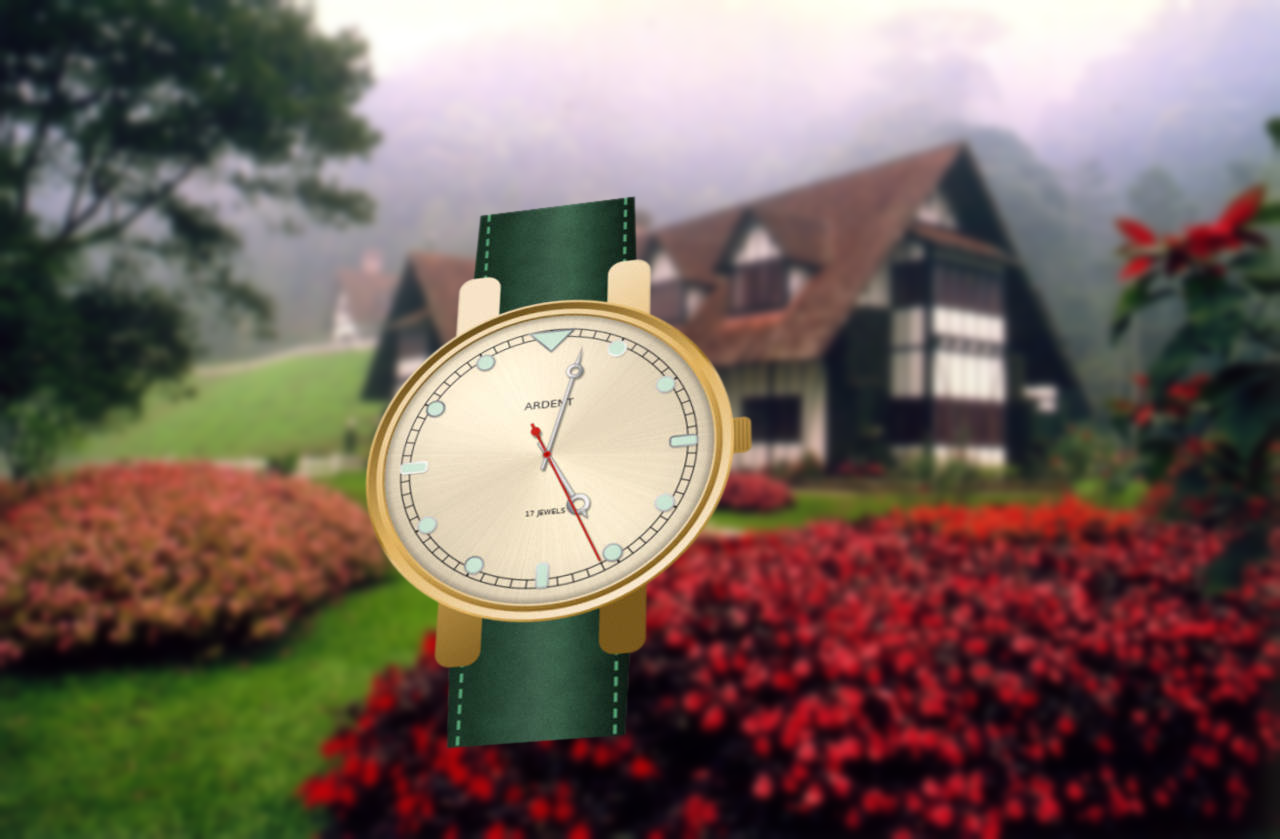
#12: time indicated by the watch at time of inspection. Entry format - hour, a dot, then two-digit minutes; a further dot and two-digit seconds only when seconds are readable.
5.02.26
